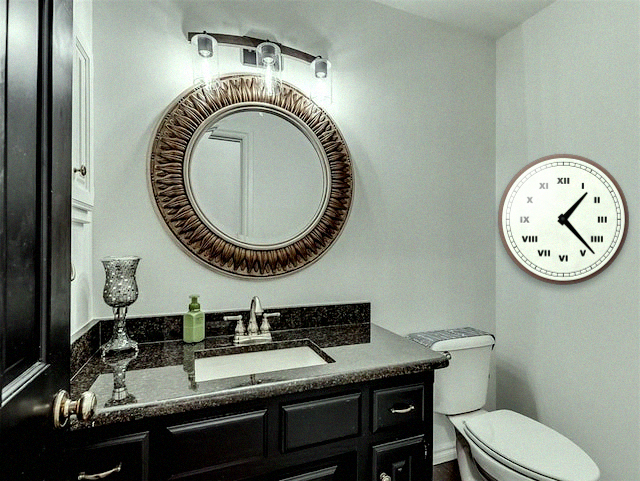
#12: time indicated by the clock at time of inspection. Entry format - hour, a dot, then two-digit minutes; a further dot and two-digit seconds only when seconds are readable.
1.23
